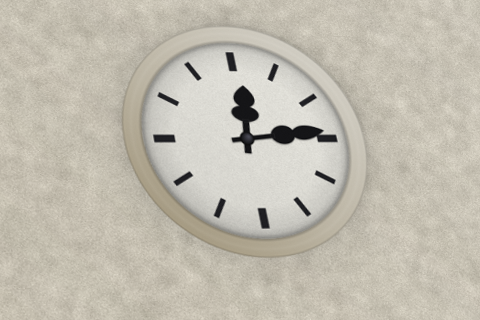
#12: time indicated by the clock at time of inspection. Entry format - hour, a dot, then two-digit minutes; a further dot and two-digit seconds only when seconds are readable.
12.14
